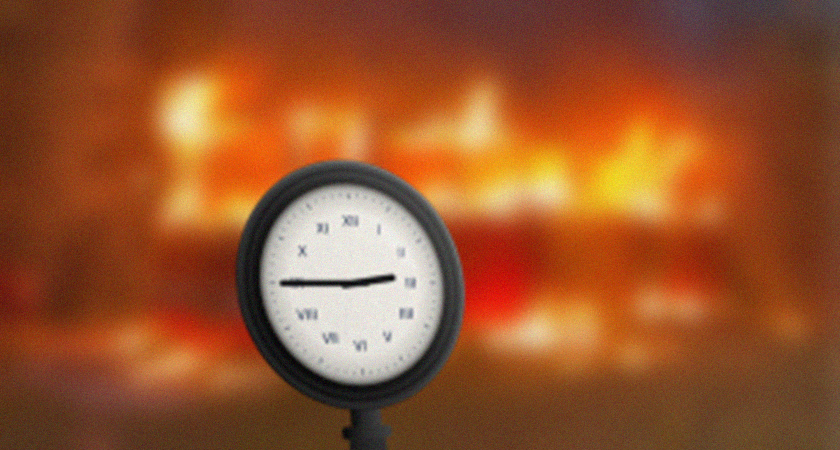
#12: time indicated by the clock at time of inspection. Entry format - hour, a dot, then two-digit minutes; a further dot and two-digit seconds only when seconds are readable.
2.45
